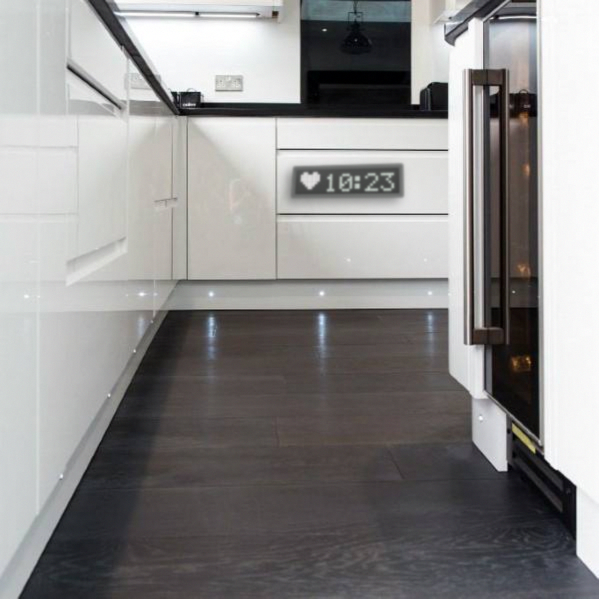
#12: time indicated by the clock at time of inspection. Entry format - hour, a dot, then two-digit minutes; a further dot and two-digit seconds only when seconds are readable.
10.23
